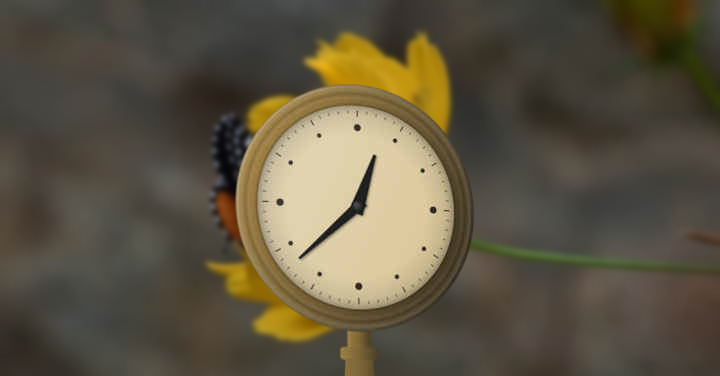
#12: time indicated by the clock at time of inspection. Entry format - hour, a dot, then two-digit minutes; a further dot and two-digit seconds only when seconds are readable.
12.38
